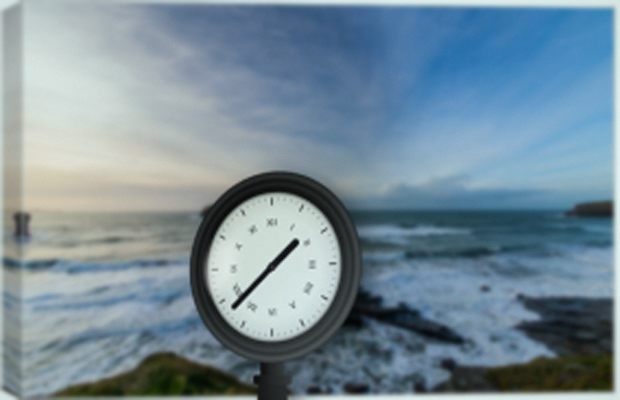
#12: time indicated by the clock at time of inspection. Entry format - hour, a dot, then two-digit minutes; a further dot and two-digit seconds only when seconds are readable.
1.38
